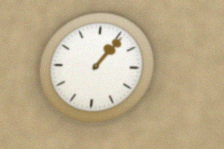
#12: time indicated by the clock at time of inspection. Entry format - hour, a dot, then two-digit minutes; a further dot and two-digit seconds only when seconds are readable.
1.06
